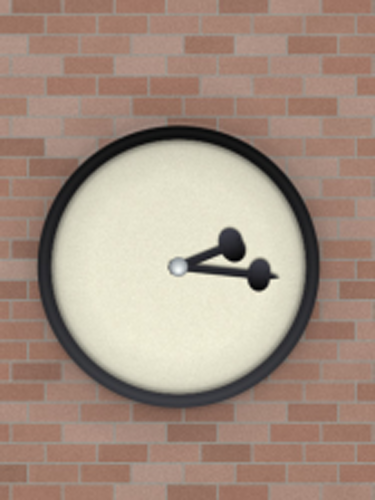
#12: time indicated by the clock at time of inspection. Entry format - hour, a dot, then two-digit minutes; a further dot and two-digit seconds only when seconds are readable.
2.16
